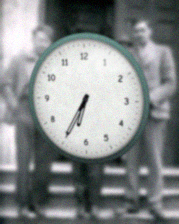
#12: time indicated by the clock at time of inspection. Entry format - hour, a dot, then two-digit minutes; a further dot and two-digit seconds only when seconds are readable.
6.35
